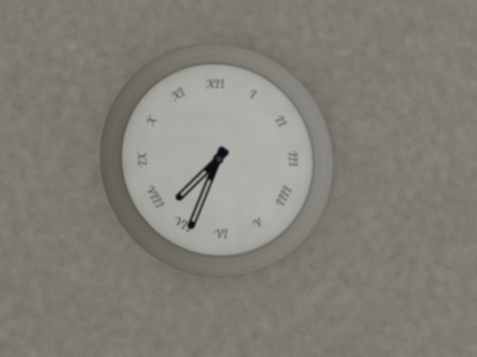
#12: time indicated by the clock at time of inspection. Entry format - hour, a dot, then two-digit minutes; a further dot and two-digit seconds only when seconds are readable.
7.34
